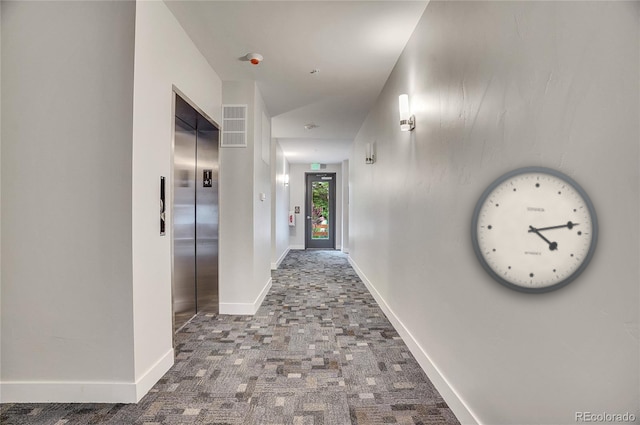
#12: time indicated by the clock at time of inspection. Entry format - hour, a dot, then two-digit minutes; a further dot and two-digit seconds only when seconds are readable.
4.13
